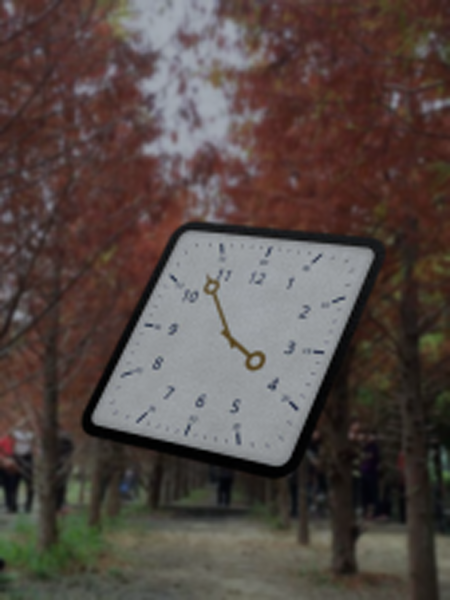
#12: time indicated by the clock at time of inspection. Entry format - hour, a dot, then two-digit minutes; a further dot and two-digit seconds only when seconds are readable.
3.53
